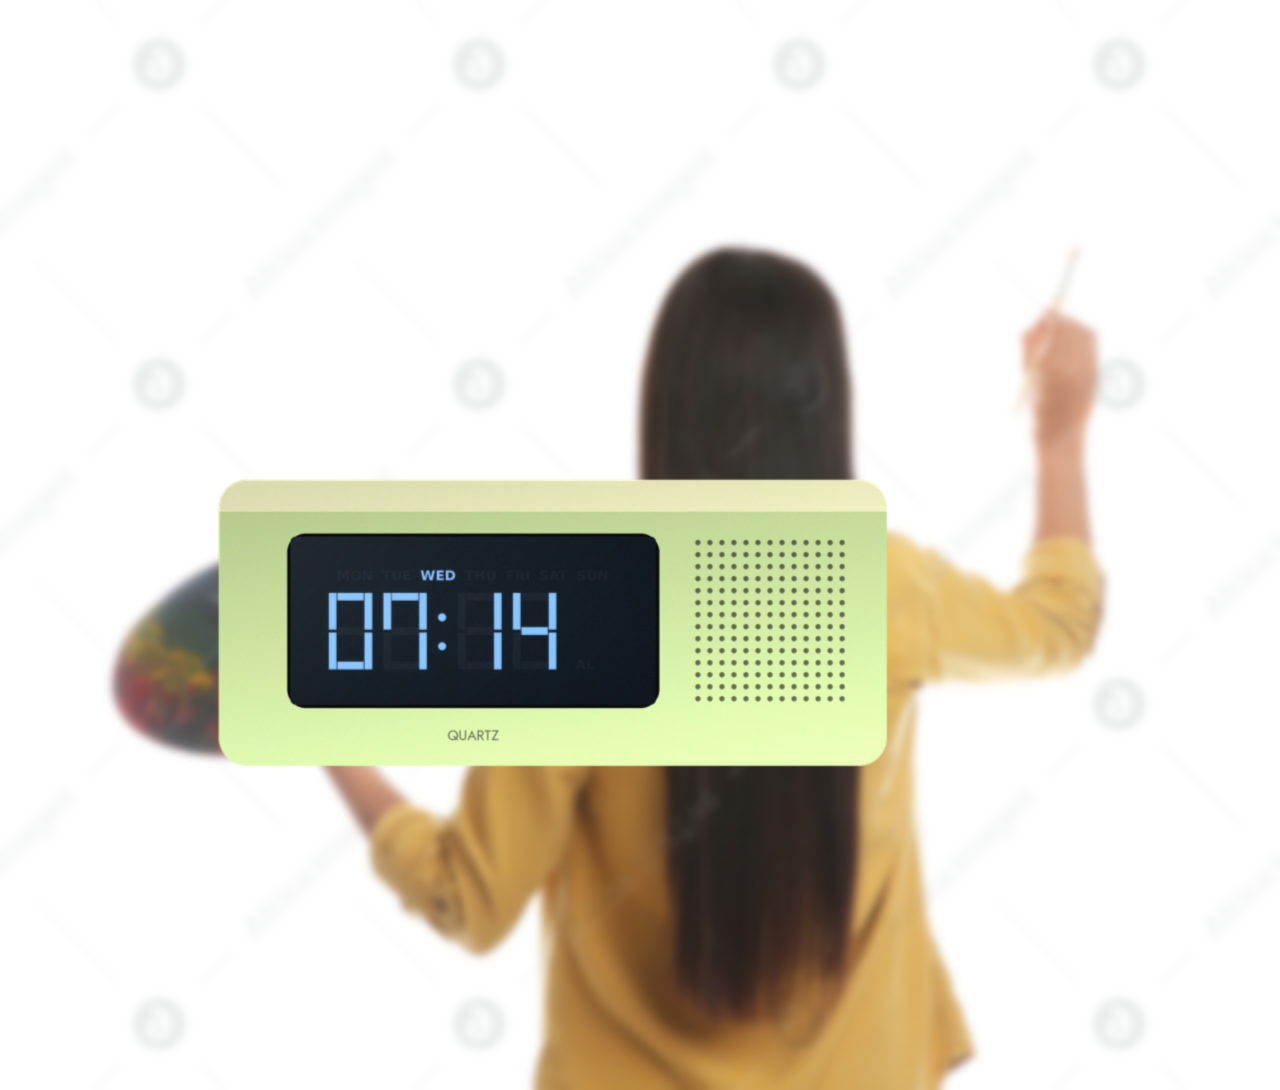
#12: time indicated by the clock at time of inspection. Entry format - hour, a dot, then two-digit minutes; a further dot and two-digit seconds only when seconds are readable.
7.14
